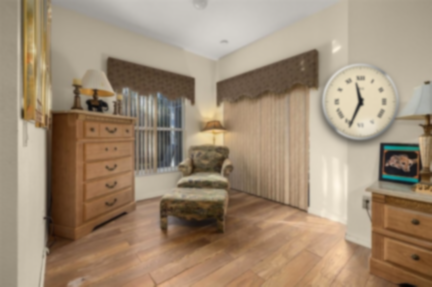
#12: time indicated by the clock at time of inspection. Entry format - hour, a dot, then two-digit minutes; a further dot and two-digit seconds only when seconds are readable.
11.34
